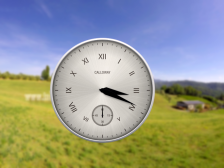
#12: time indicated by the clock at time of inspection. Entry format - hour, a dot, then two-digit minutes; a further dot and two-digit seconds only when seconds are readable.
3.19
